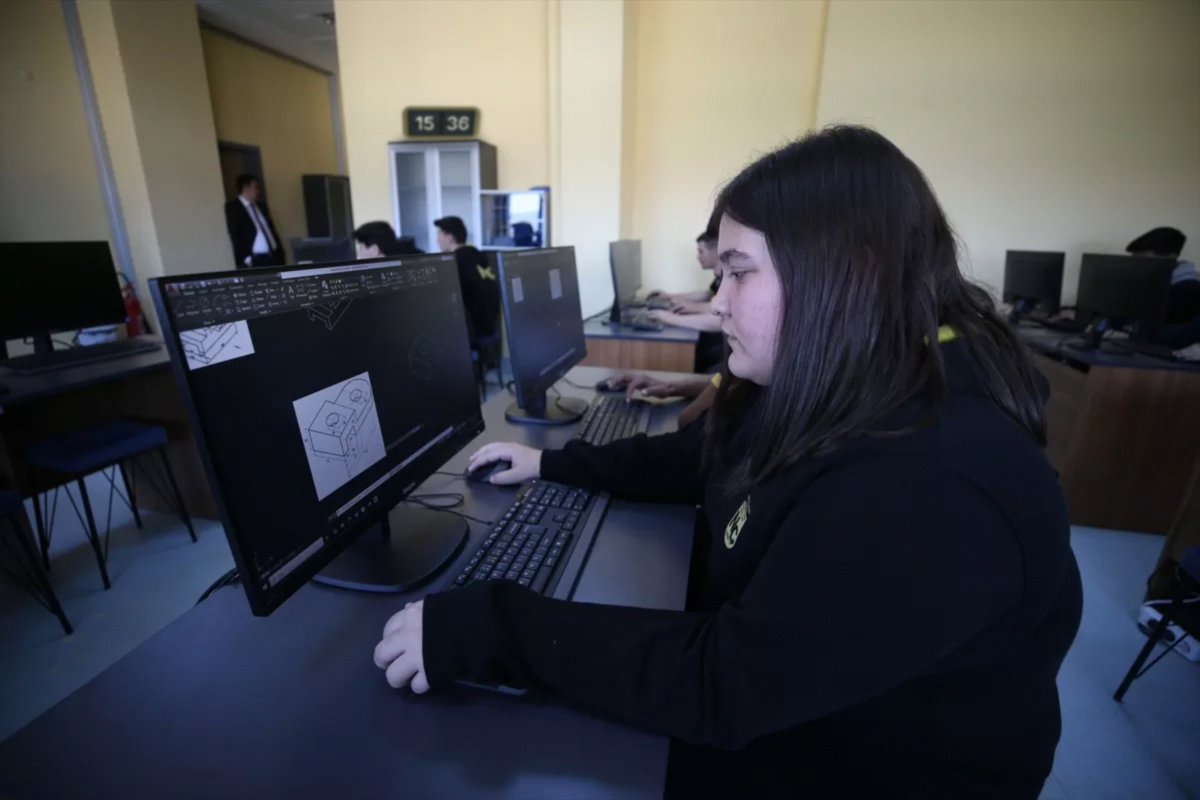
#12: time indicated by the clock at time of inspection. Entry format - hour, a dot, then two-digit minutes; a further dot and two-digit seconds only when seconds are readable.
15.36
